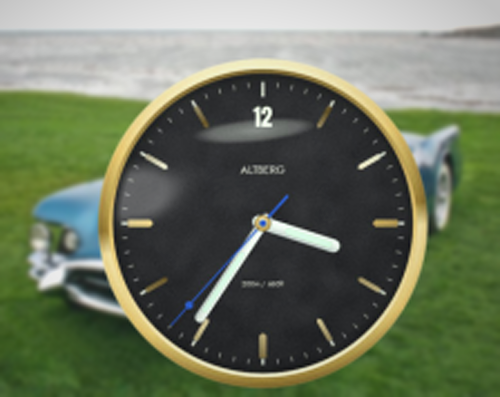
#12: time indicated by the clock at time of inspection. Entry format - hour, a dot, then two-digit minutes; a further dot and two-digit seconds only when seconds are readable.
3.35.37
